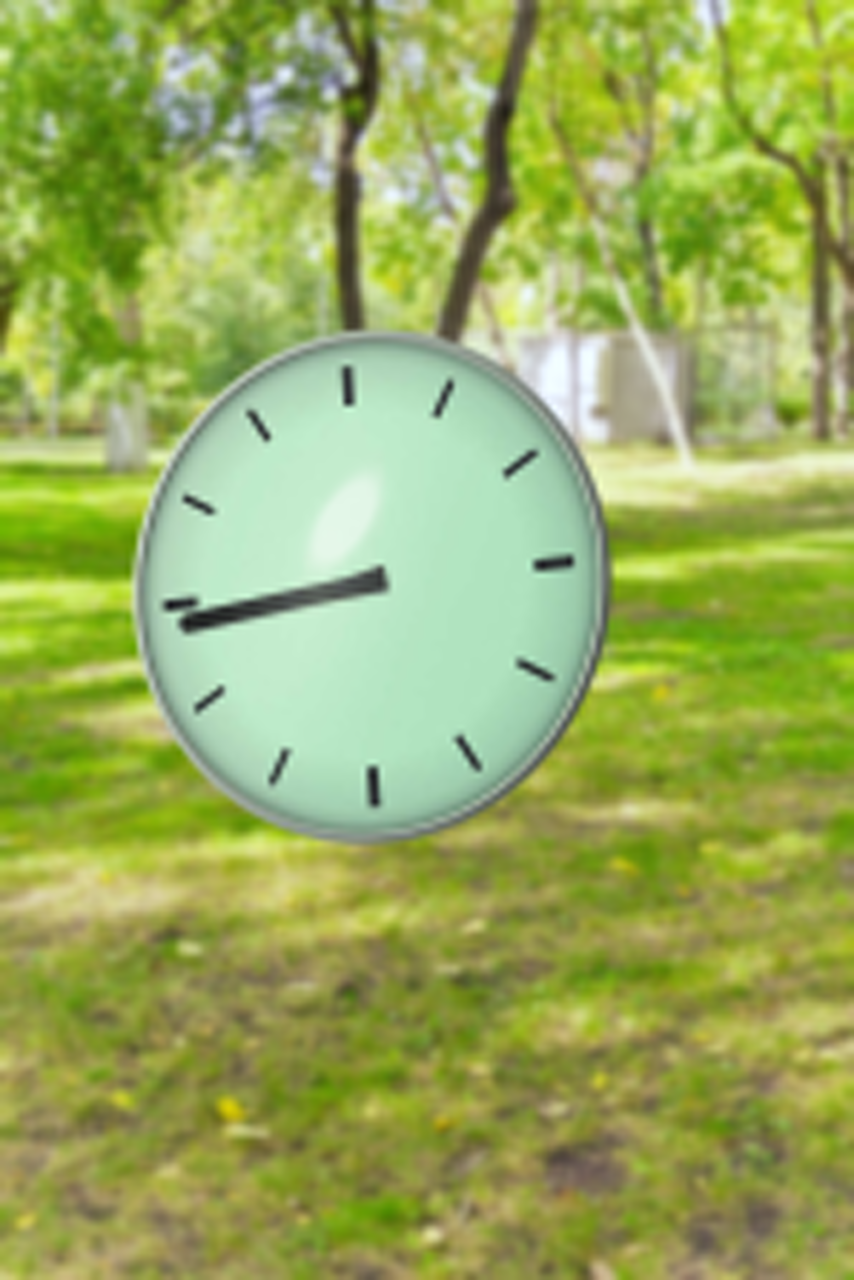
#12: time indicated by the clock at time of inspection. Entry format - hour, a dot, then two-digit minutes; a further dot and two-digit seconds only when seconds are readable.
8.44
